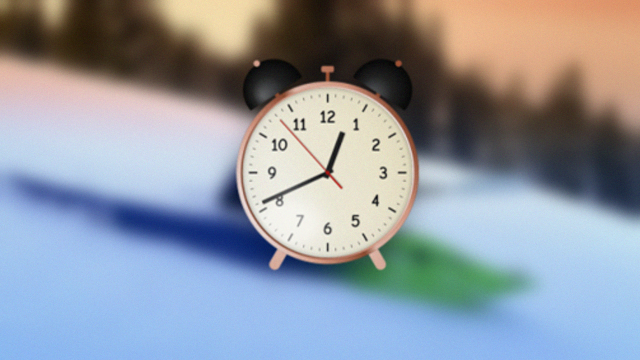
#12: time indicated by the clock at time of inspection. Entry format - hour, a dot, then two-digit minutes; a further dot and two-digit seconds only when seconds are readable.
12.40.53
